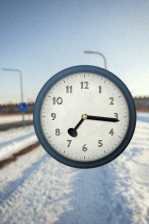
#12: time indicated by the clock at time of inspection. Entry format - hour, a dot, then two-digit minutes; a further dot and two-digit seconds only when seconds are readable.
7.16
